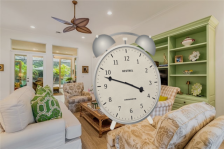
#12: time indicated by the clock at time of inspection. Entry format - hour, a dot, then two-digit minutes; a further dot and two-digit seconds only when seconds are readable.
3.48
